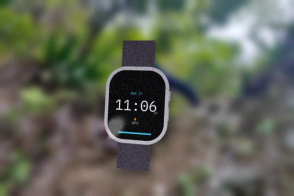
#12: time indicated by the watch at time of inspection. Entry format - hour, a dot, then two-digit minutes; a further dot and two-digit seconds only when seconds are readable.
11.06
